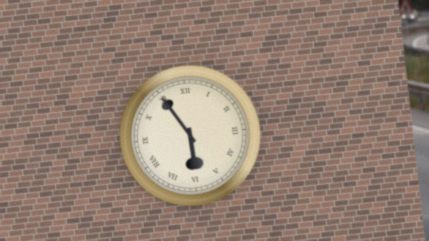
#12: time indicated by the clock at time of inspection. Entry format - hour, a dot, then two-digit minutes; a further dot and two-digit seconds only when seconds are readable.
5.55
